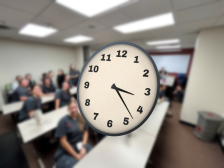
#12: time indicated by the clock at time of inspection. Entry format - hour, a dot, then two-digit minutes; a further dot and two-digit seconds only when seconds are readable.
3.23
